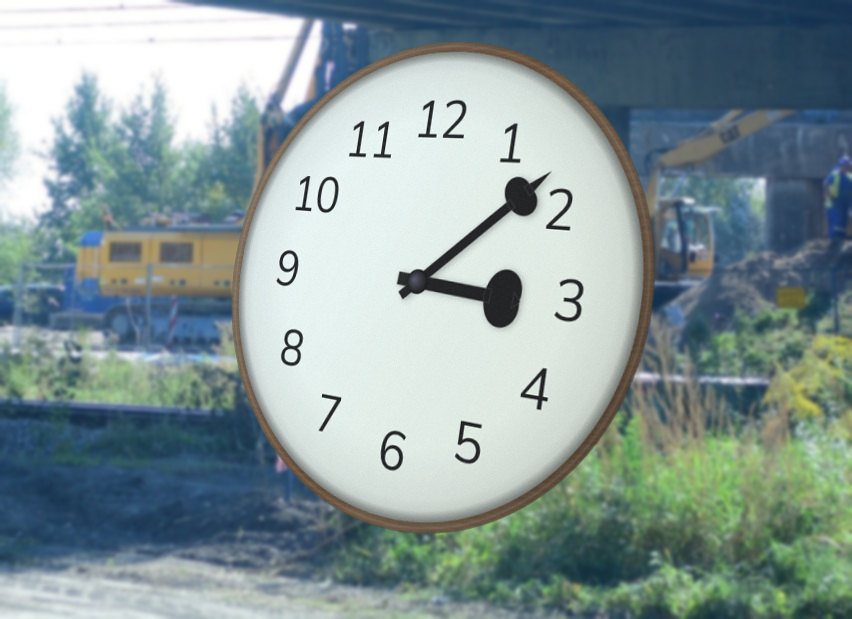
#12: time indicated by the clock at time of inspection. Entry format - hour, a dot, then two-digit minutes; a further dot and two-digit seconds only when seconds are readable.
3.08
